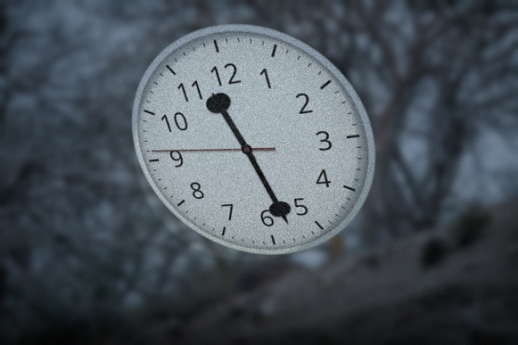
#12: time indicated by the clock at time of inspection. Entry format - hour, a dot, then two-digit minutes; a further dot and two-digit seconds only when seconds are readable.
11.27.46
